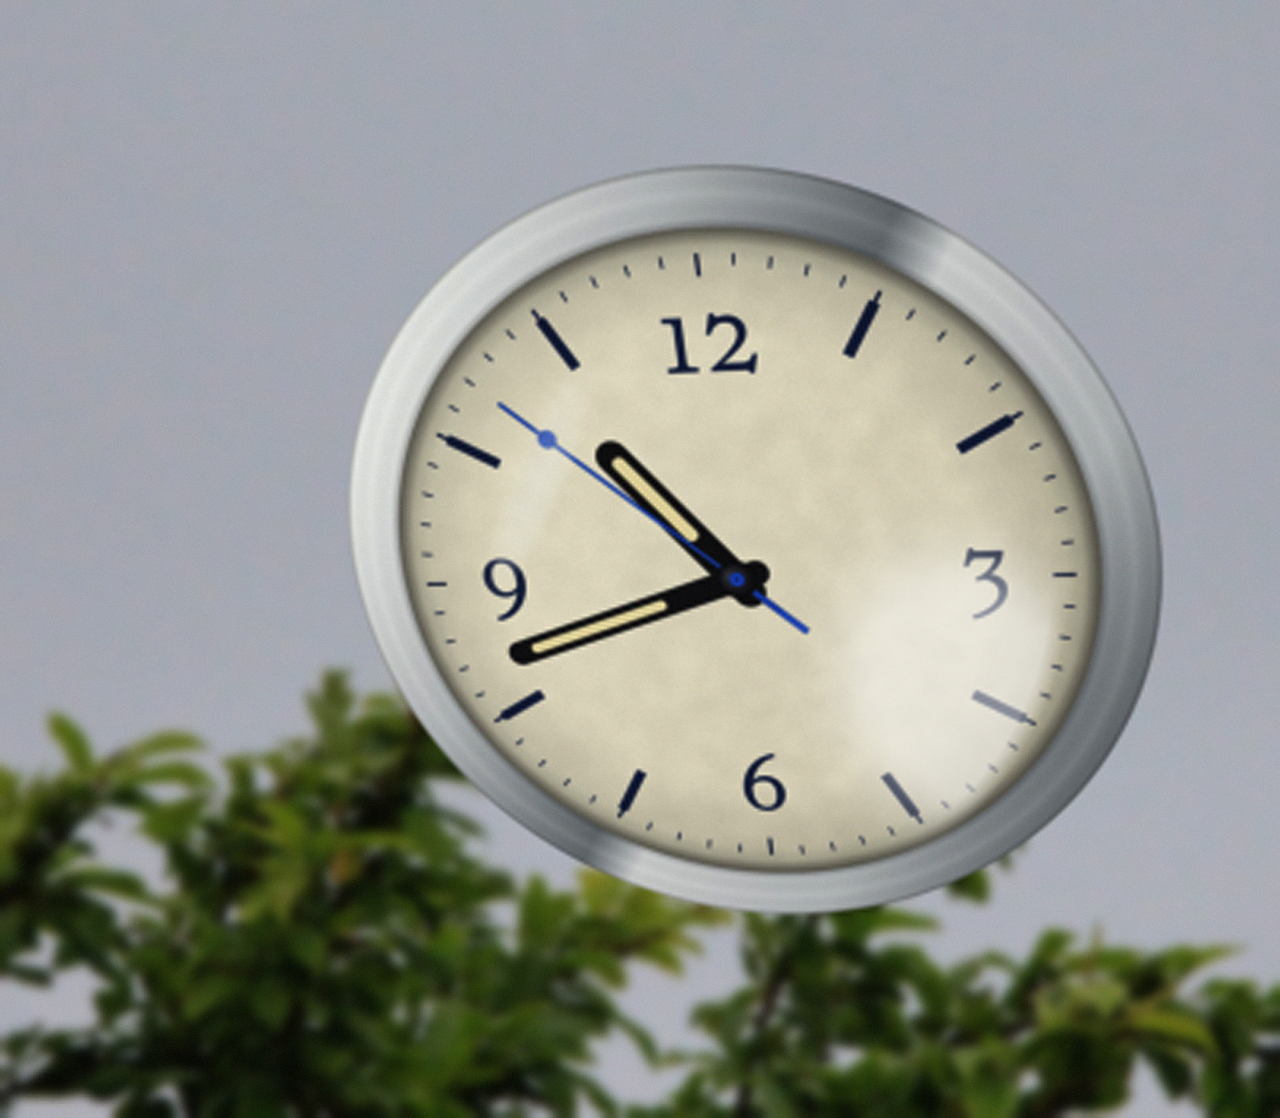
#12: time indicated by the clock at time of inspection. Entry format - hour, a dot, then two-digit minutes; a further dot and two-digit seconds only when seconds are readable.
10.41.52
